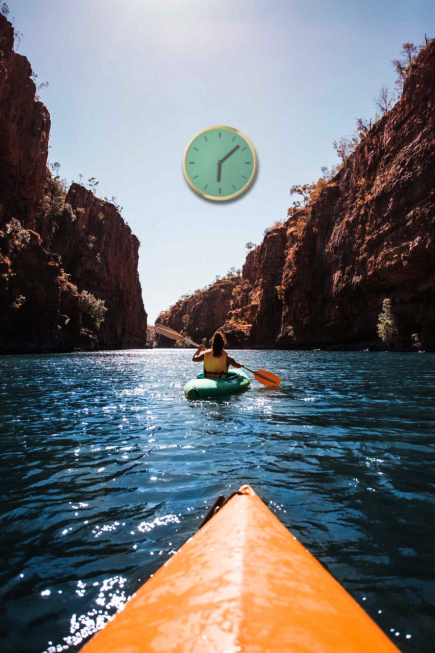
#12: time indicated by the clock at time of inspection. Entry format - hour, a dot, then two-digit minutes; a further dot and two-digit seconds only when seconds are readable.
6.08
